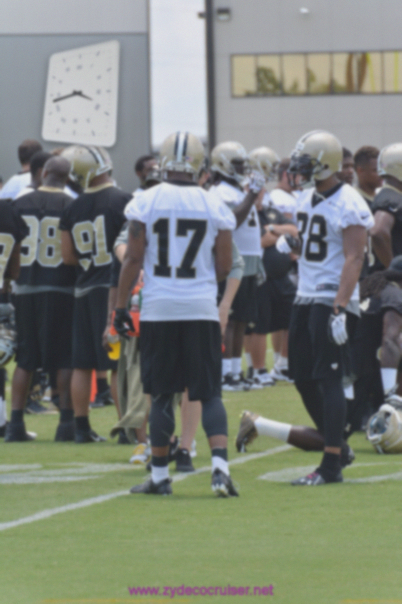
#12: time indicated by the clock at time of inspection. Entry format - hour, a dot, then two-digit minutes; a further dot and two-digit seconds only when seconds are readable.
3.43
